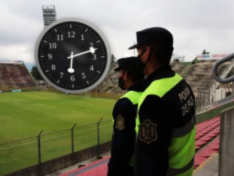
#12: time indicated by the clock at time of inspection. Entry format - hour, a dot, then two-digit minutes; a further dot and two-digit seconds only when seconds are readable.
6.12
